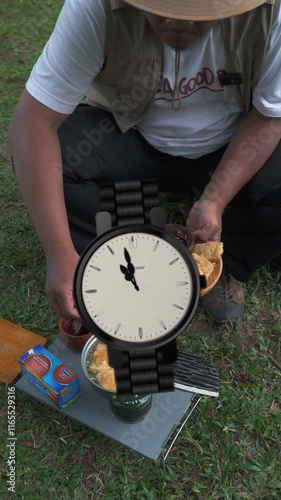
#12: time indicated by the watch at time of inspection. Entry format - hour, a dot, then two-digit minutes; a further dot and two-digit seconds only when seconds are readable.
10.58
